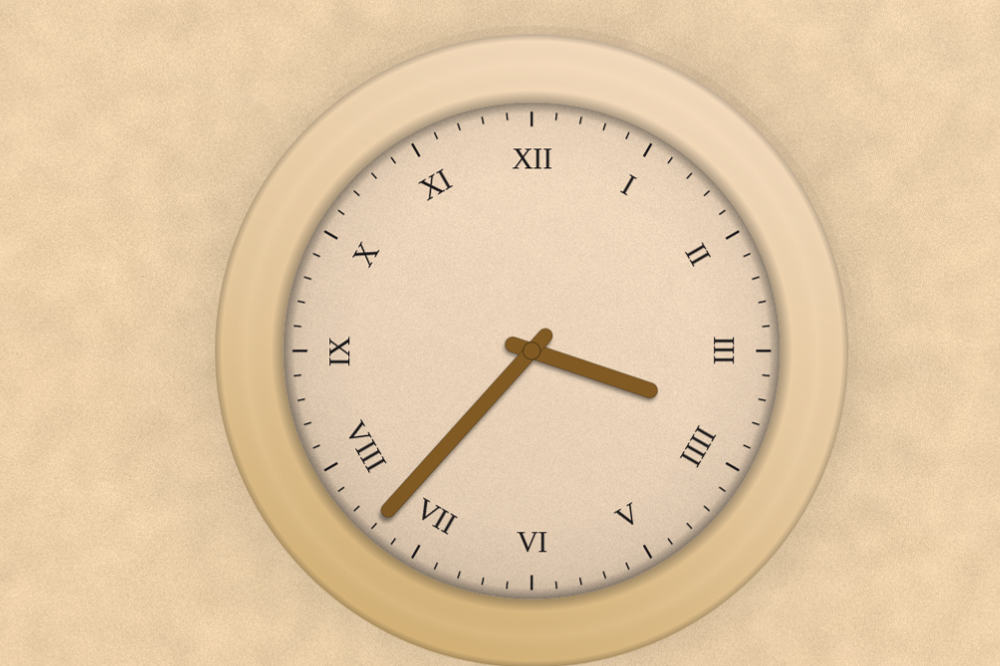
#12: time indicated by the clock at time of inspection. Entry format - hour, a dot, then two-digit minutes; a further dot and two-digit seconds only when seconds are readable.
3.37
